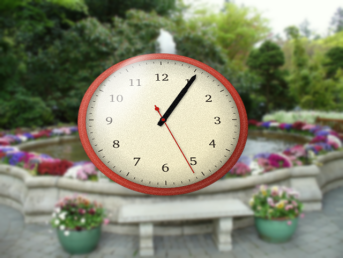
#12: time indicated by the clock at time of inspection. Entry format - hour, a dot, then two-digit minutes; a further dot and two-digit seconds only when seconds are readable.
1.05.26
